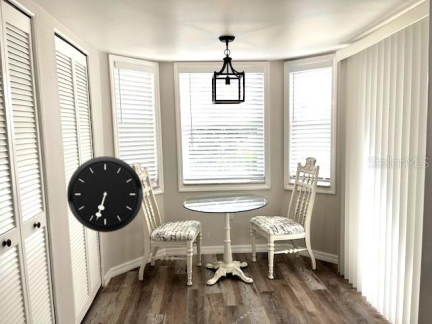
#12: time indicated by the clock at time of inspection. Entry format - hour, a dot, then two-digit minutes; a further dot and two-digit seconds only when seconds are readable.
6.33
